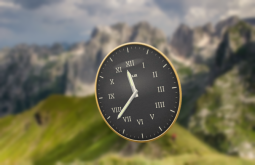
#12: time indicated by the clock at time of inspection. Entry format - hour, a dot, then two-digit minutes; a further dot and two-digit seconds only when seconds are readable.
11.38
